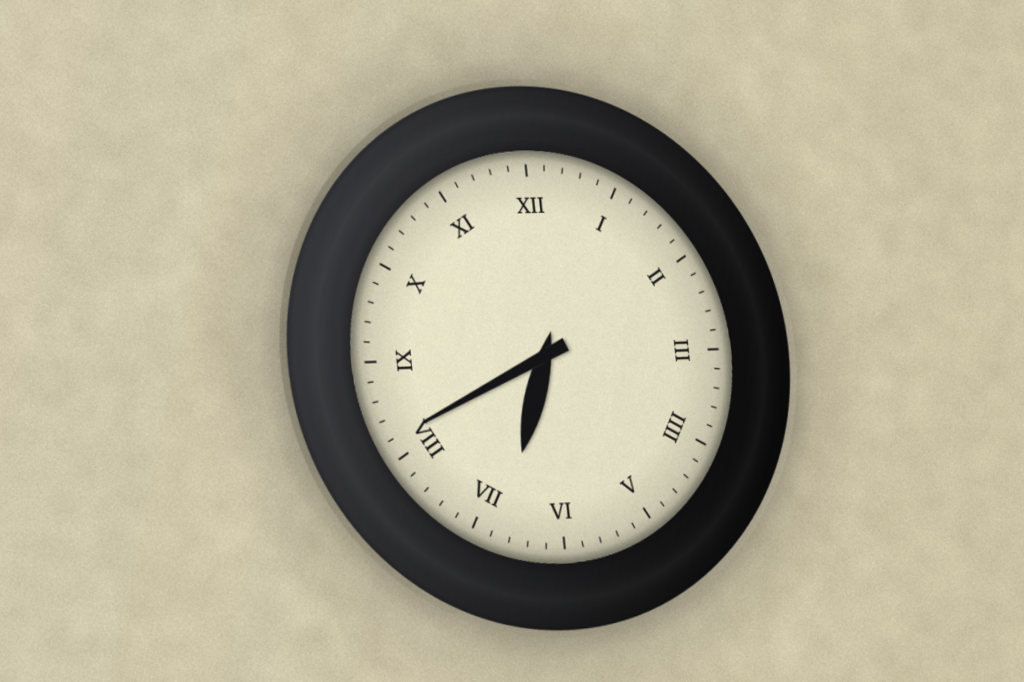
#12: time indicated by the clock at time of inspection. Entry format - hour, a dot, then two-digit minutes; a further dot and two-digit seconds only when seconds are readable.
6.41
